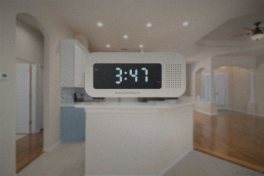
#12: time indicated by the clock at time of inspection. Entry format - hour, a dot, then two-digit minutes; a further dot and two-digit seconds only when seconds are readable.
3.47
